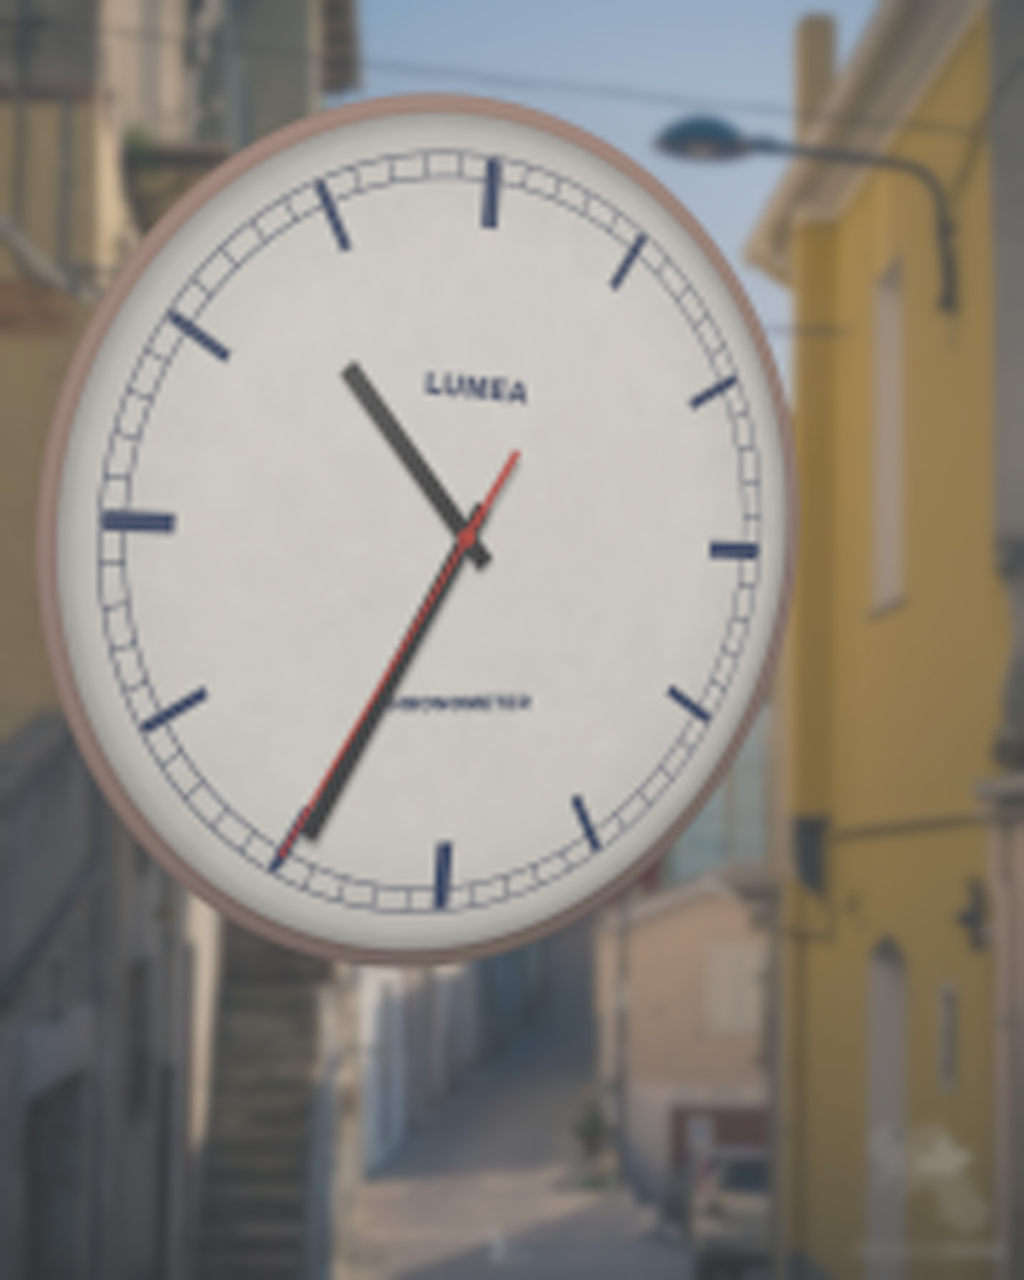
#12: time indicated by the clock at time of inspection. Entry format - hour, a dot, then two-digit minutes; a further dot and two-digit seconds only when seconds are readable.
10.34.35
